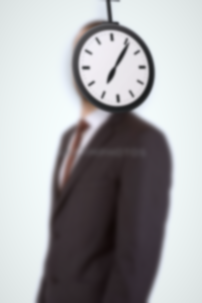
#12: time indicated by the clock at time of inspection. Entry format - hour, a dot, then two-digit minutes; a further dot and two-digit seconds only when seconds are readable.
7.06
